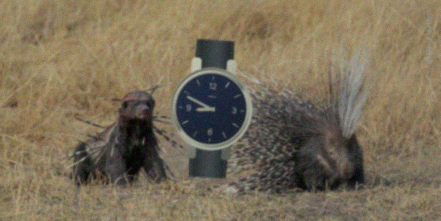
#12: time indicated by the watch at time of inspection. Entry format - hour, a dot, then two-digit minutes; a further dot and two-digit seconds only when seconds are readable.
8.49
